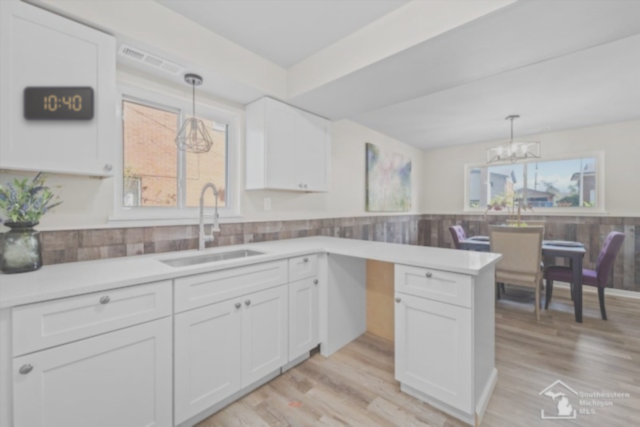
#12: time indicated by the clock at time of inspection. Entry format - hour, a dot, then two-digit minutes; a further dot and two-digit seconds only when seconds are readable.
10.40
